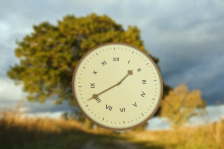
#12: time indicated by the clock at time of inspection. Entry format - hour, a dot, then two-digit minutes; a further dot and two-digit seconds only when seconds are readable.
1.41
